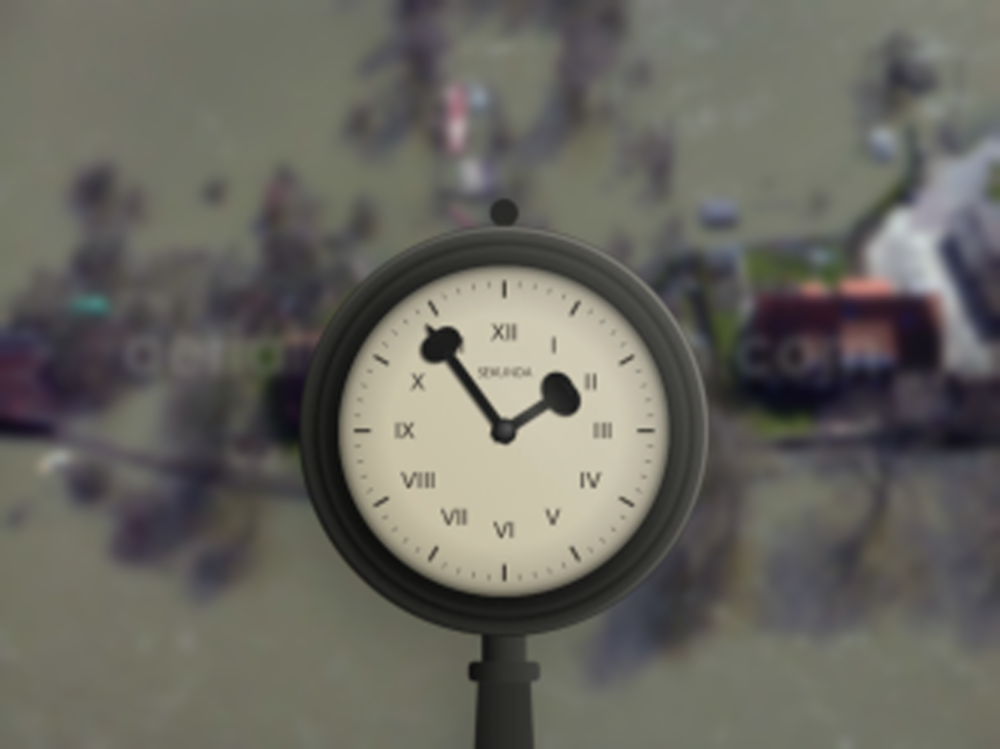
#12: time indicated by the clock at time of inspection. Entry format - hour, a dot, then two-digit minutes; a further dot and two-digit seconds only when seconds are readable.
1.54
